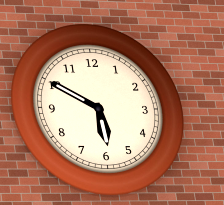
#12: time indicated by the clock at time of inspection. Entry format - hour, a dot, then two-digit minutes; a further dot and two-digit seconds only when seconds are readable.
5.50
